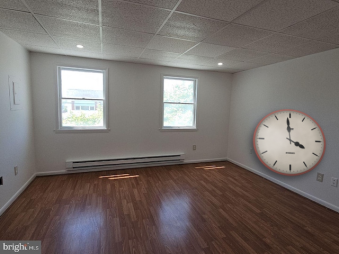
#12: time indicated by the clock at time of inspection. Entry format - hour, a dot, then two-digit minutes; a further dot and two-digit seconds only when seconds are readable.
3.59
